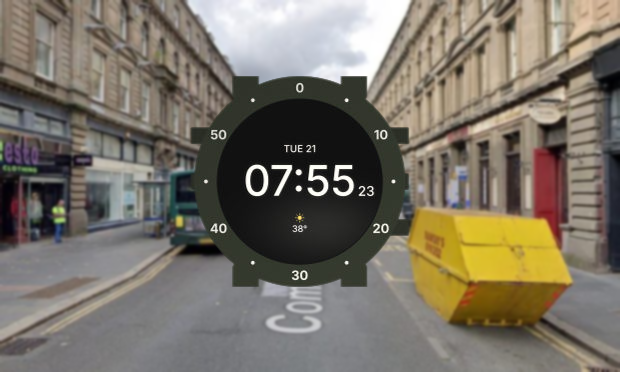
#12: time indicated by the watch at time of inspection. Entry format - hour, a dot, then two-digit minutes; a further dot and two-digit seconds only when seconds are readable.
7.55.23
